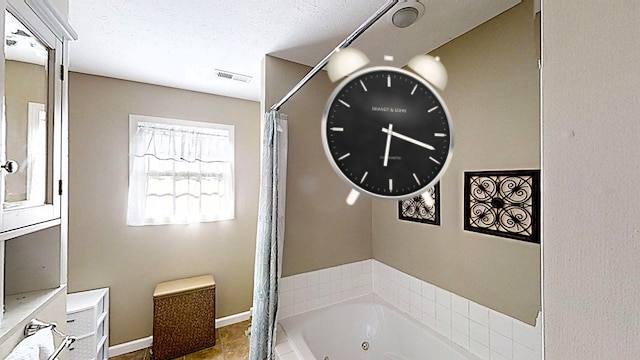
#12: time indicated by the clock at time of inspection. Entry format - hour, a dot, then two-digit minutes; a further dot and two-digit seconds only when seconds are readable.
6.18
